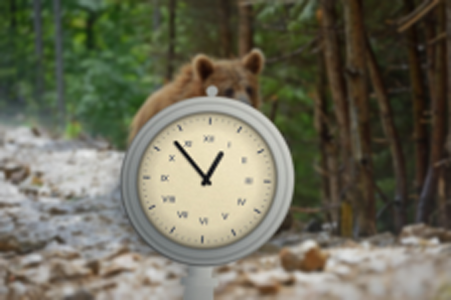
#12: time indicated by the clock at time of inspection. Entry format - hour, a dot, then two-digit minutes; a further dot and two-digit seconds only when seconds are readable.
12.53
